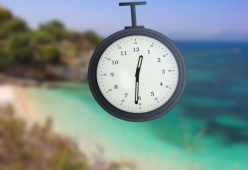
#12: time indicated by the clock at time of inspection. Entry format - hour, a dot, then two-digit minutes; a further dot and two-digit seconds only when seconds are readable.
12.31
